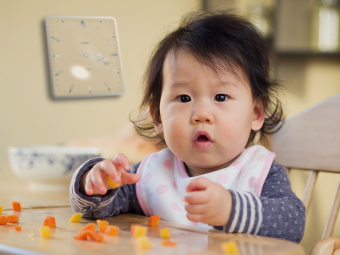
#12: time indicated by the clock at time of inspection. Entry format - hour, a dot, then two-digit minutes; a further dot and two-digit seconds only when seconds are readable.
3.18
